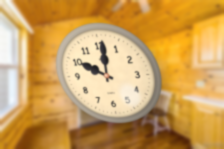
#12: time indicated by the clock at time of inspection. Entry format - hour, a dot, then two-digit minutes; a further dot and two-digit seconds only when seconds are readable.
10.01
